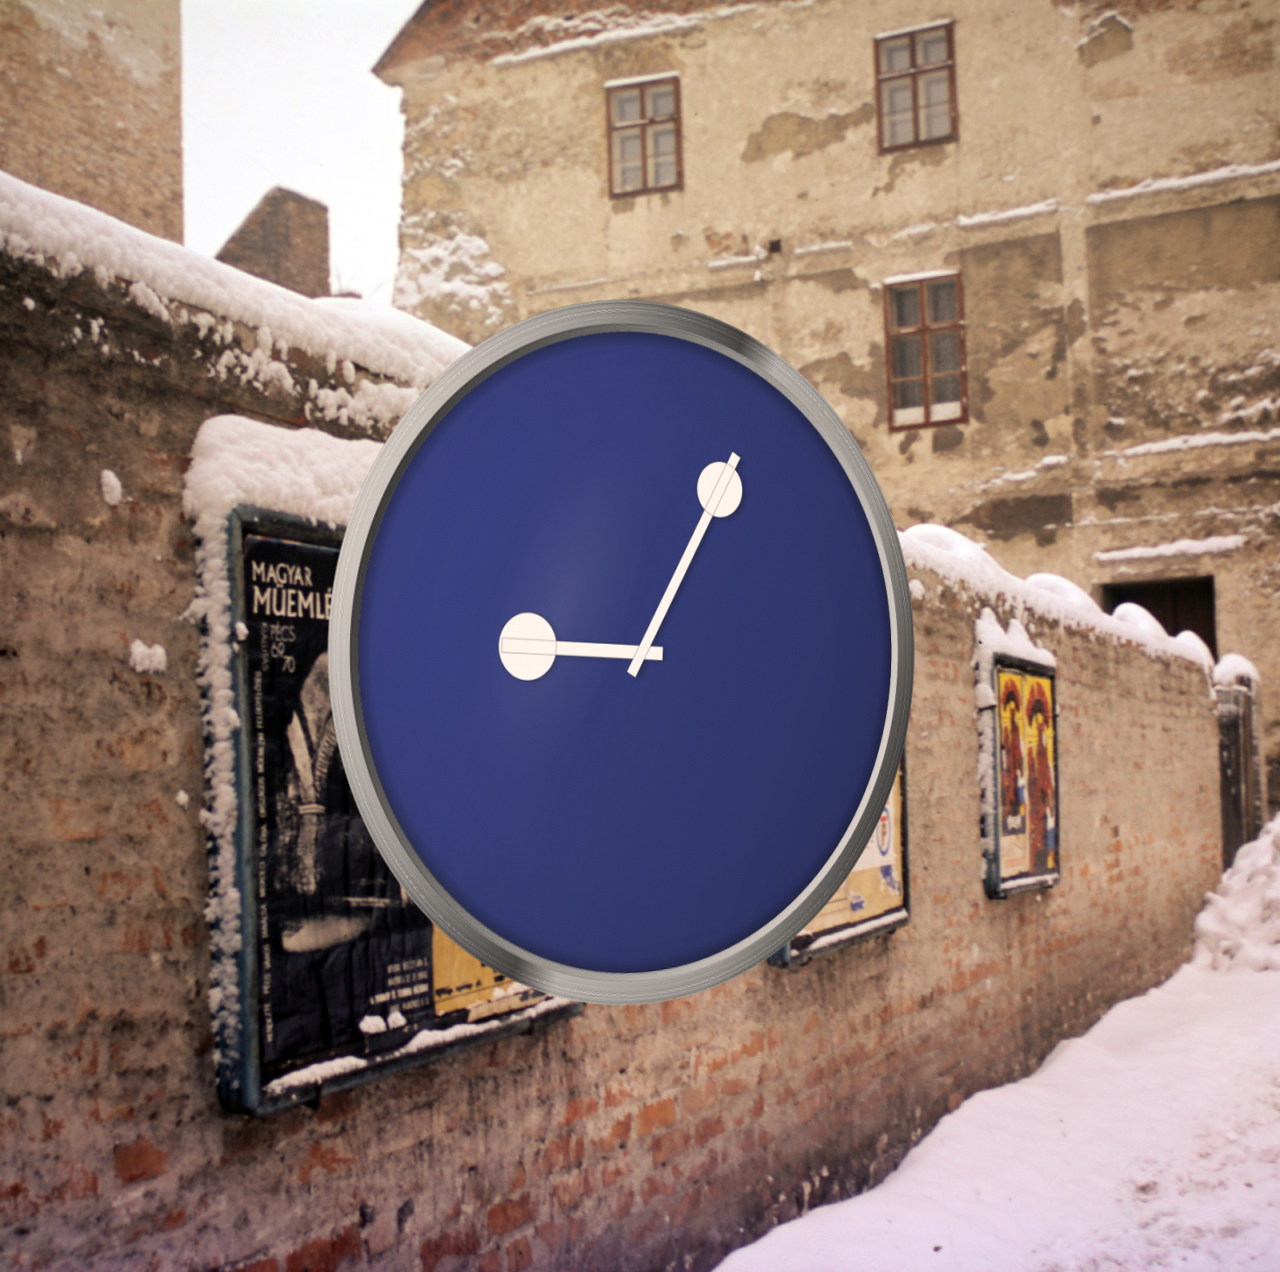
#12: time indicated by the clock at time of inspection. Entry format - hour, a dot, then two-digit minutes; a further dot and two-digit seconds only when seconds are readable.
9.05
